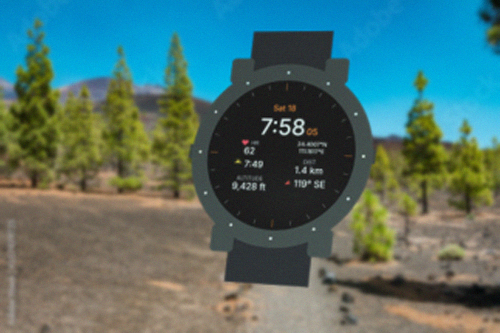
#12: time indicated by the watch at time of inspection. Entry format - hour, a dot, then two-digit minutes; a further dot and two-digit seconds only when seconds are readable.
7.58
